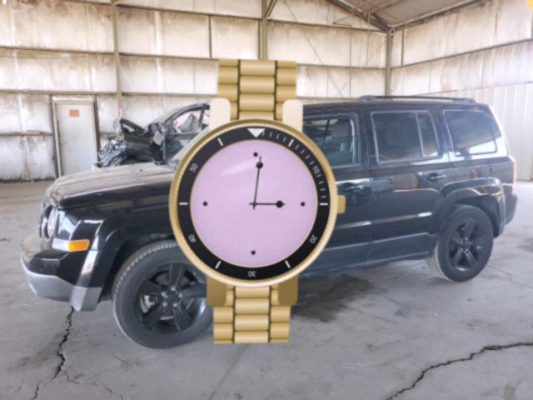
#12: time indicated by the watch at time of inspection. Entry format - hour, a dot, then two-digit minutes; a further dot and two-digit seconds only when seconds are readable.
3.01
